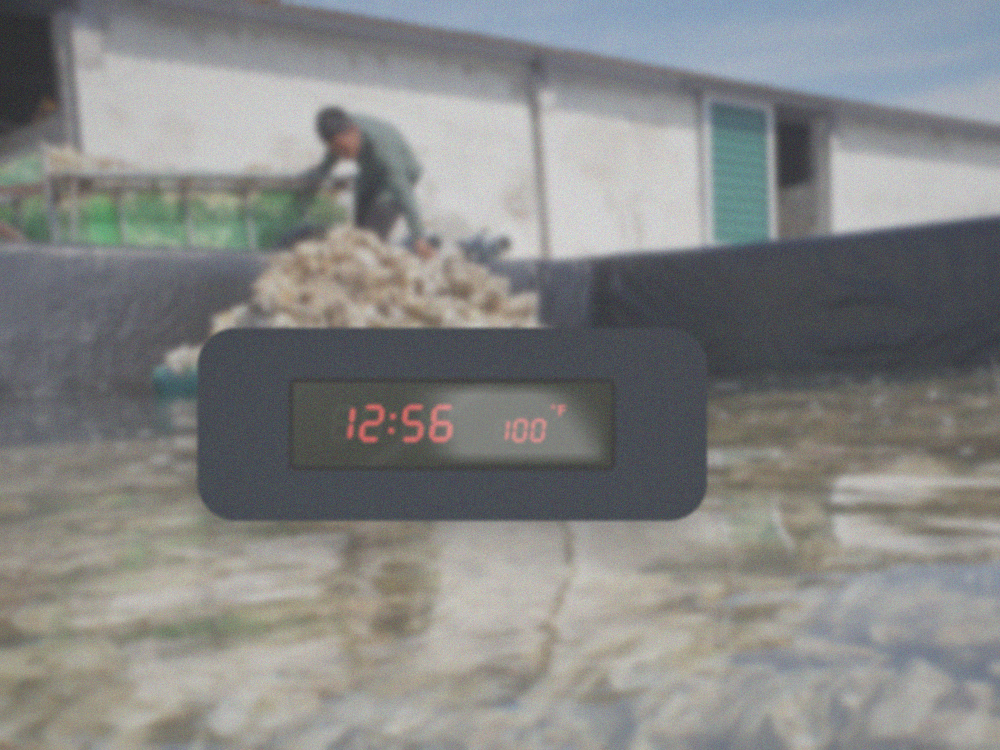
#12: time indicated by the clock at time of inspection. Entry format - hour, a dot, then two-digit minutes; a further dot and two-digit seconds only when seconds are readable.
12.56
